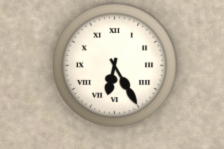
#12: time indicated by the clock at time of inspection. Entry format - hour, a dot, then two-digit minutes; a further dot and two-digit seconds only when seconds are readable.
6.25
